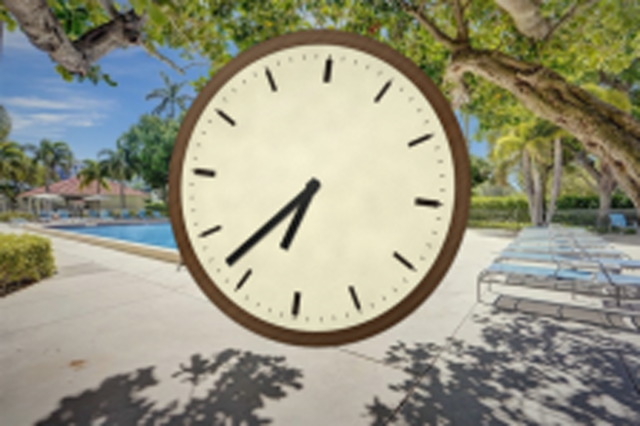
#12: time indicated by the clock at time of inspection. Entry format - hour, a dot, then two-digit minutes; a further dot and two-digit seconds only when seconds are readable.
6.37
